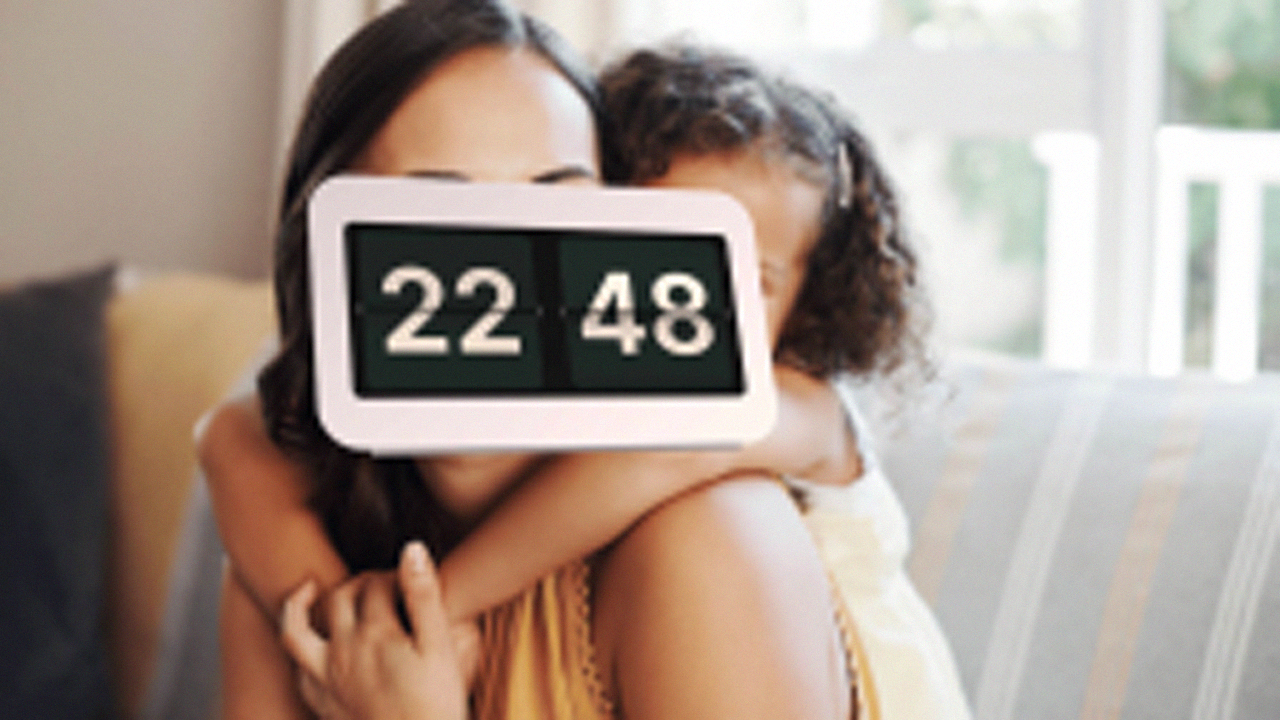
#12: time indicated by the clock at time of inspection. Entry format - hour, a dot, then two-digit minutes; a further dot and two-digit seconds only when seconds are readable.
22.48
